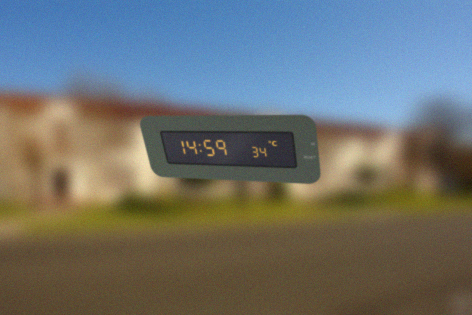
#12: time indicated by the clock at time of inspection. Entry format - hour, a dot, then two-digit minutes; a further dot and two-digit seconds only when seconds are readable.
14.59
